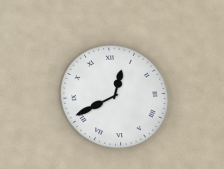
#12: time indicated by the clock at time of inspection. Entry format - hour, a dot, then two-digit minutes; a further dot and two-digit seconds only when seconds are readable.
12.41
